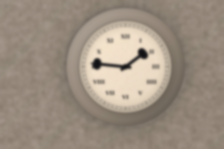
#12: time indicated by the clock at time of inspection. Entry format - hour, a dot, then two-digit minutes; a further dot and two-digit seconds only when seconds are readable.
1.46
